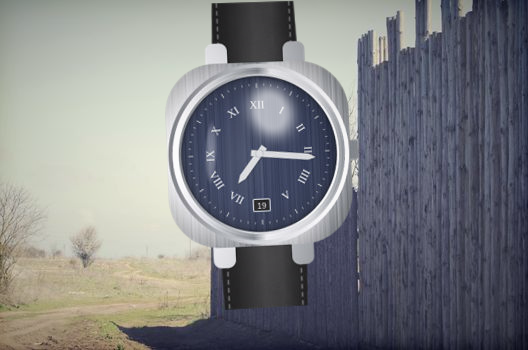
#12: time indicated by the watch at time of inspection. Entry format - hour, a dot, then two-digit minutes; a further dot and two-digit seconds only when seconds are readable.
7.16
